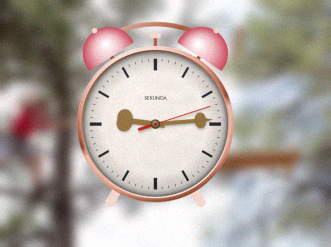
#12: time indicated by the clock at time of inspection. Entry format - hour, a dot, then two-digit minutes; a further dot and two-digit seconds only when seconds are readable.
9.14.12
